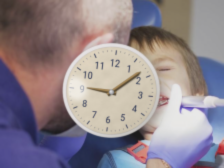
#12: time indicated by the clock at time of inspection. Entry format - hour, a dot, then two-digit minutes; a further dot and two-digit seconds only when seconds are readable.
9.08
